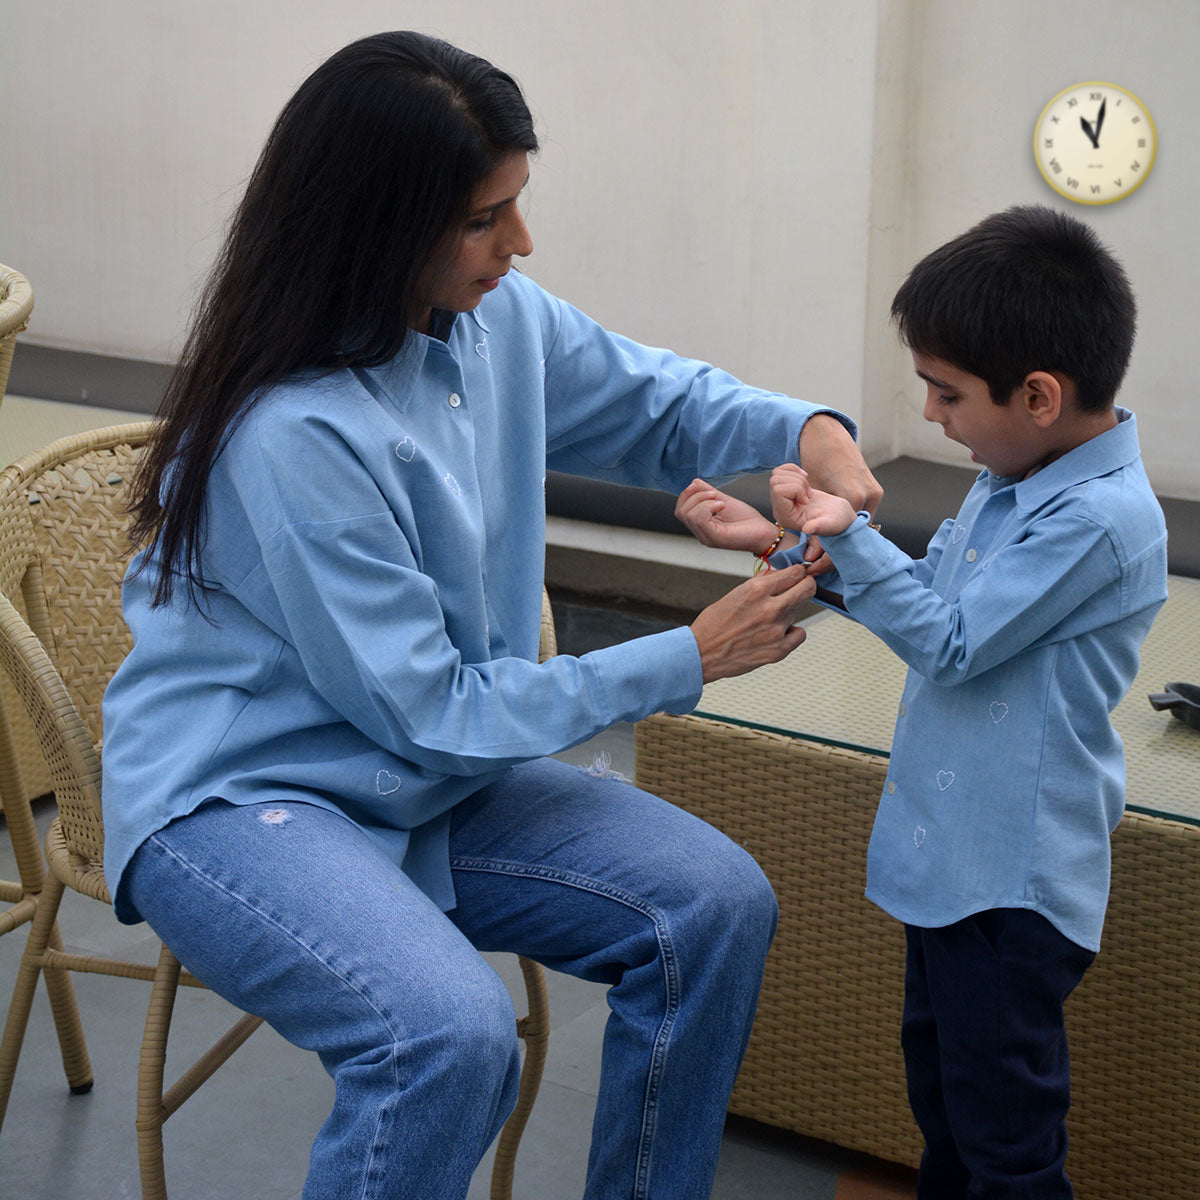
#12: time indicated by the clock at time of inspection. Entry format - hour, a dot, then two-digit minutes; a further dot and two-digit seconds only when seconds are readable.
11.02
